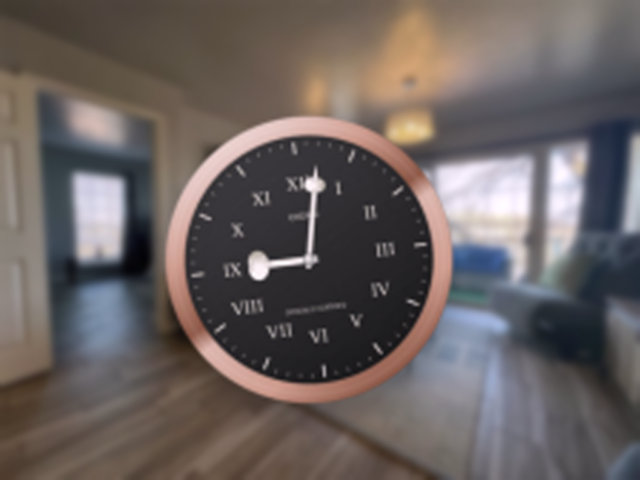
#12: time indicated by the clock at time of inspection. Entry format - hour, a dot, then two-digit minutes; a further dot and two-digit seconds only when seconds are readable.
9.02
